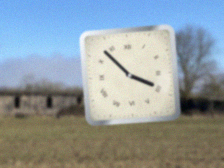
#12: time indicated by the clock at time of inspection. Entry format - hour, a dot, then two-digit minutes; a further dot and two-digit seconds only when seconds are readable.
3.53
